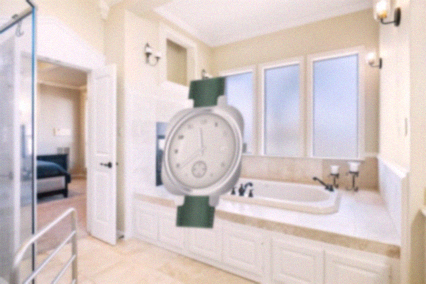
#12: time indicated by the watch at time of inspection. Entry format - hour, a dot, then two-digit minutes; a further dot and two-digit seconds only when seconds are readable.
11.39
